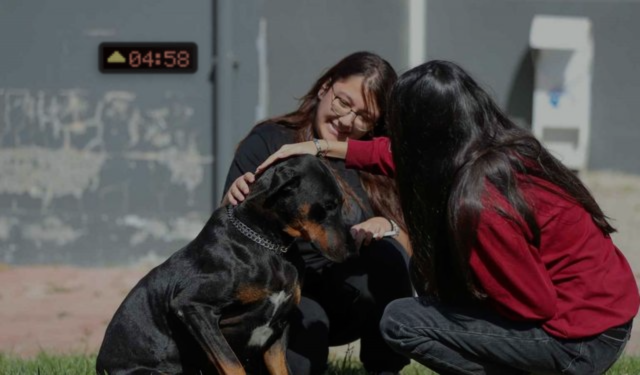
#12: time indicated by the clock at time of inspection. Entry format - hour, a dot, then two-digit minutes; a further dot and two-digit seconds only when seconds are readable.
4.58
